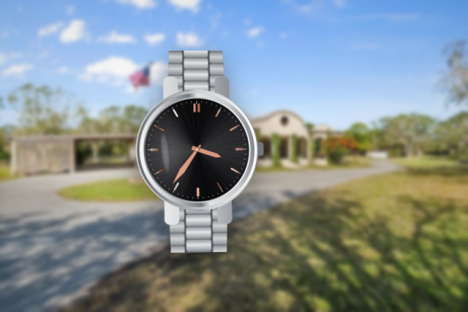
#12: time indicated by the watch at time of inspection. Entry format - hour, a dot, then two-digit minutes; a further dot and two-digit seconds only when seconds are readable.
3.36
